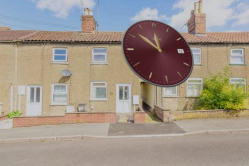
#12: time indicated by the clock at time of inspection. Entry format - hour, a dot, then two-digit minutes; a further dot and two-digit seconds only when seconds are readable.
11.52
